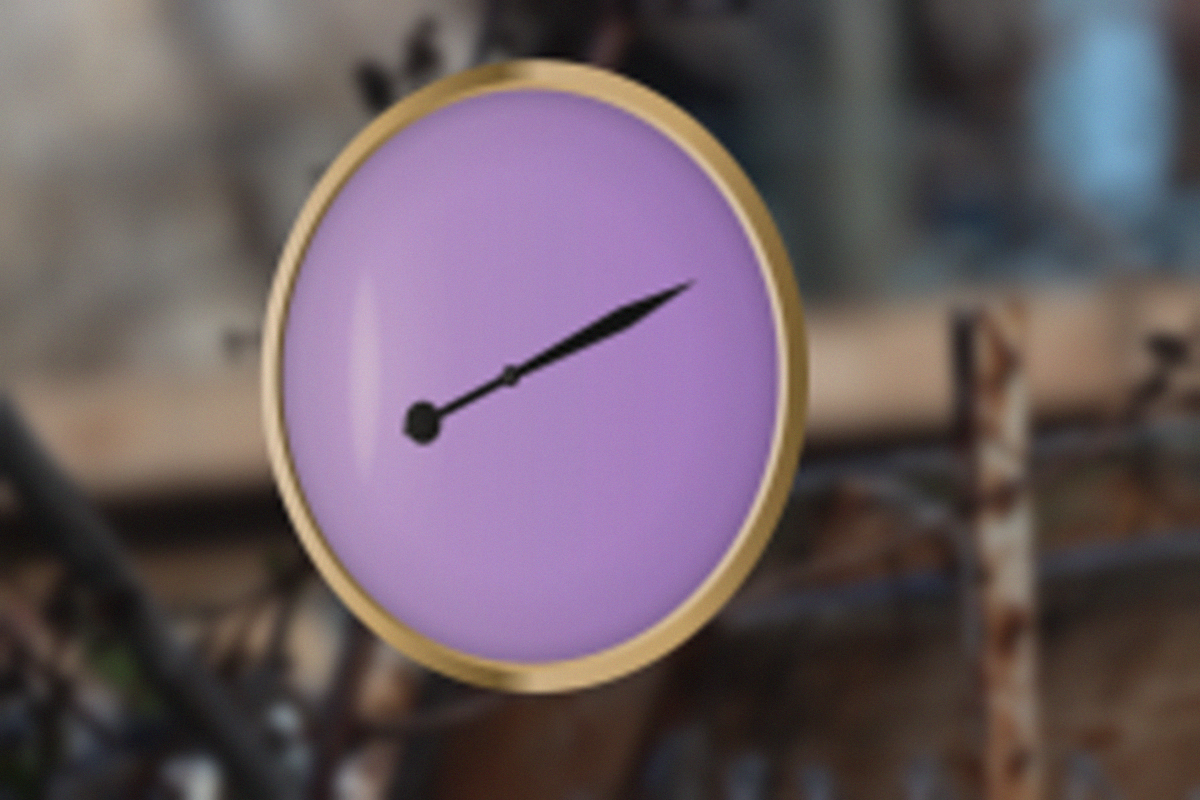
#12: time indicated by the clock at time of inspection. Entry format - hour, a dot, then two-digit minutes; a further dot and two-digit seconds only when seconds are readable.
8.11
